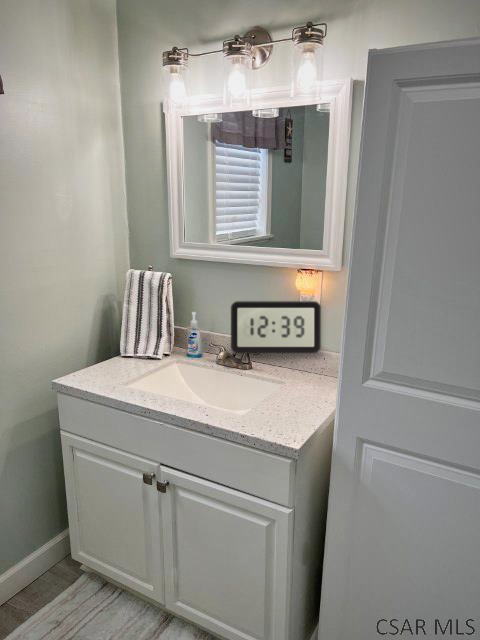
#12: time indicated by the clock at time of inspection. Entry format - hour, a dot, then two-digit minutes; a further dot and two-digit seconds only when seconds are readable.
12.39
